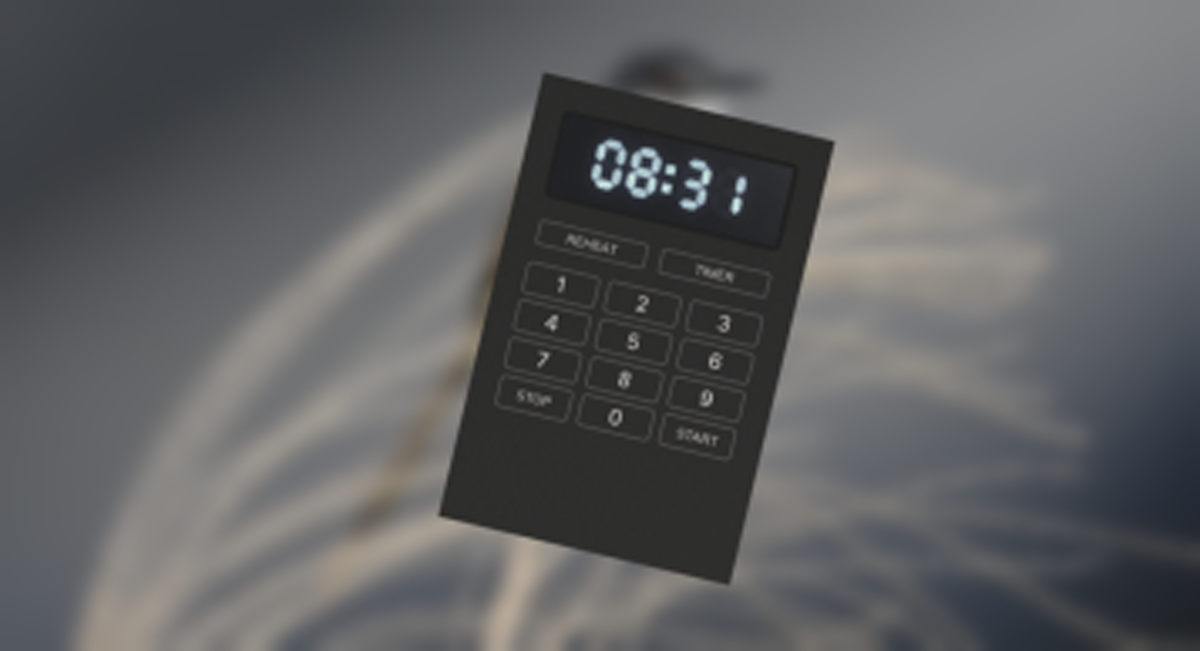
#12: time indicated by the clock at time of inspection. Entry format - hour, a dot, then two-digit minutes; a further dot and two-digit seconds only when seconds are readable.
8.31
